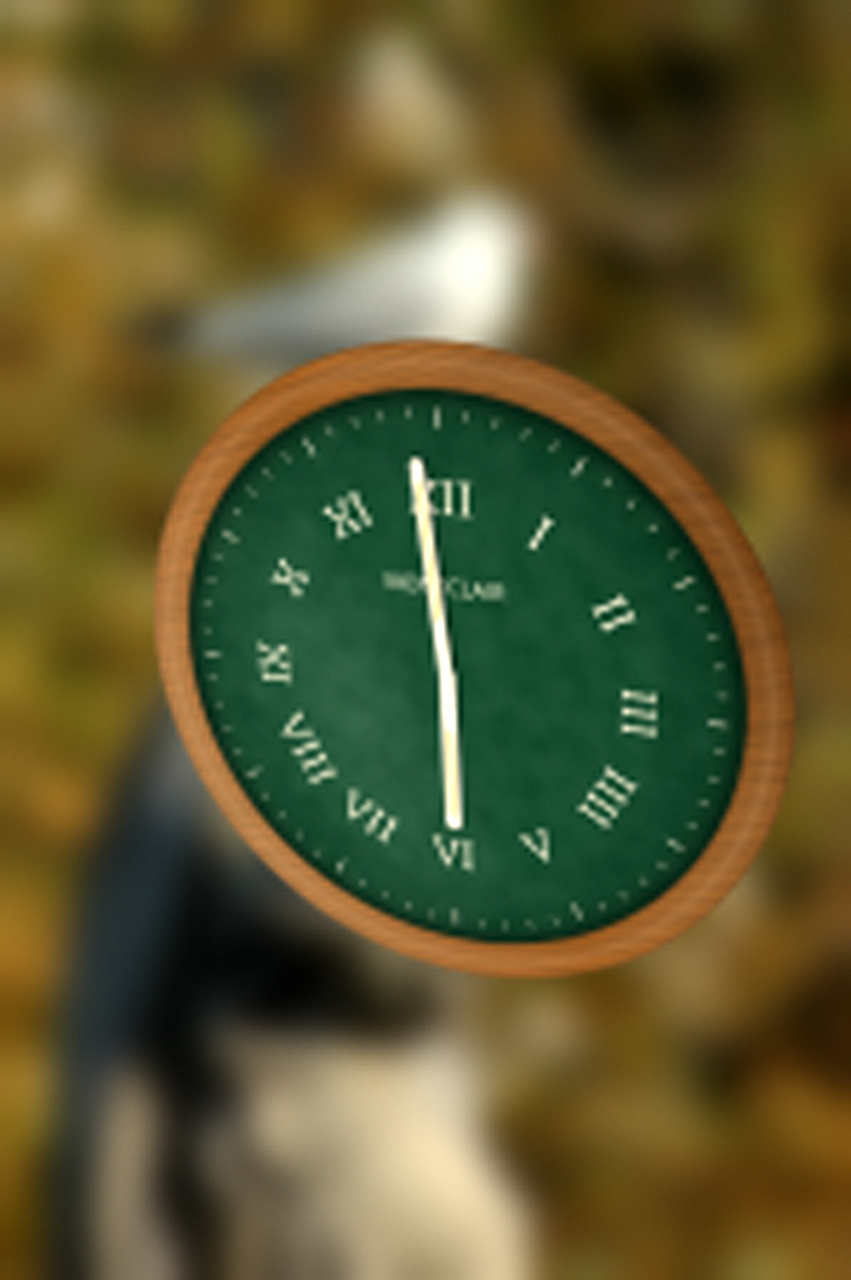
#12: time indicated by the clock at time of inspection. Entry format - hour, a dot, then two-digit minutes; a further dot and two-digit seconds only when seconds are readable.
5.59
